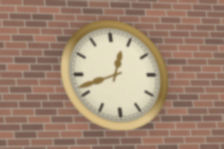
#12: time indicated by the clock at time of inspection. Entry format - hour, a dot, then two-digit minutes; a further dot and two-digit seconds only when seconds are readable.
12.42
